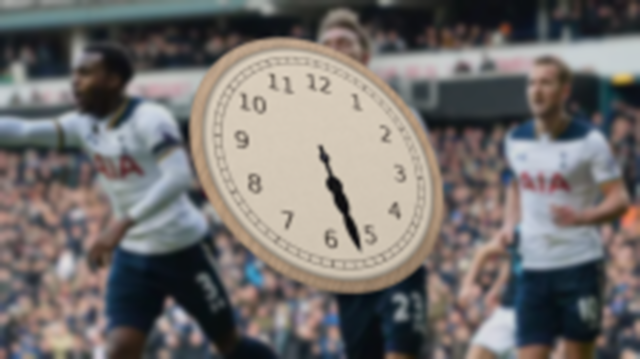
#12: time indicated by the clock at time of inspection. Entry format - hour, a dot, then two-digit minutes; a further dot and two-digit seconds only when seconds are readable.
5.27
